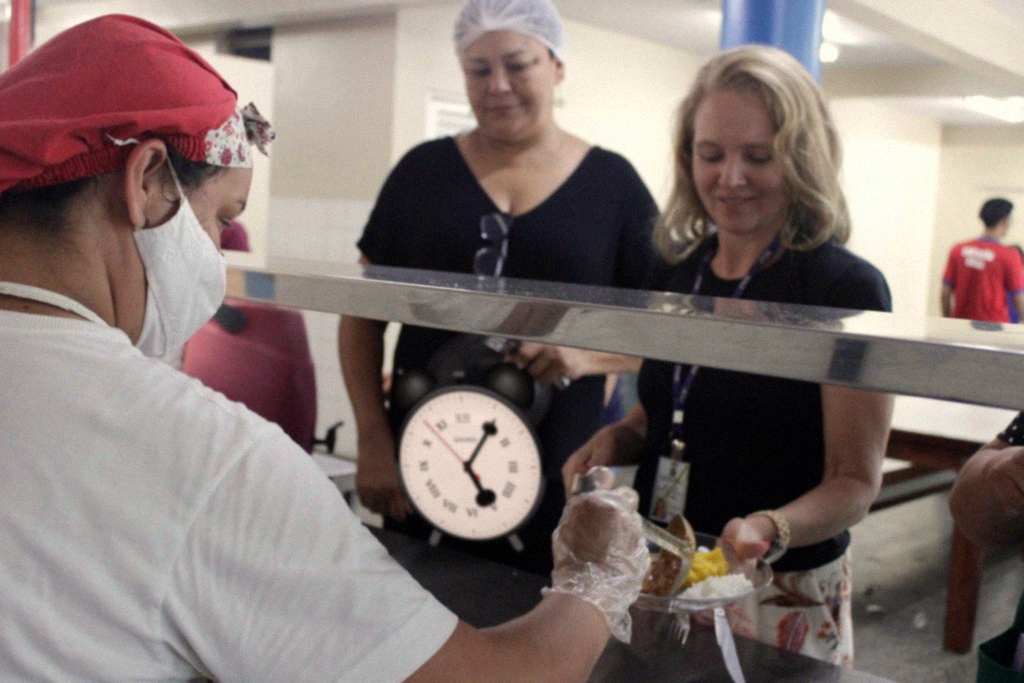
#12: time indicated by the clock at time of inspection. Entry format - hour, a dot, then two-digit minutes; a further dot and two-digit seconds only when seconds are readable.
5.05.53
